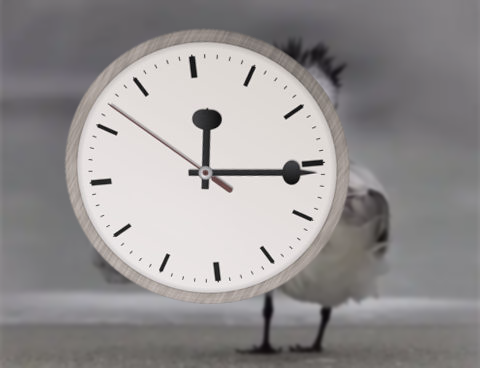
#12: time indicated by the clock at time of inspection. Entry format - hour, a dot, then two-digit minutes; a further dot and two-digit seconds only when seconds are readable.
12.15.52
